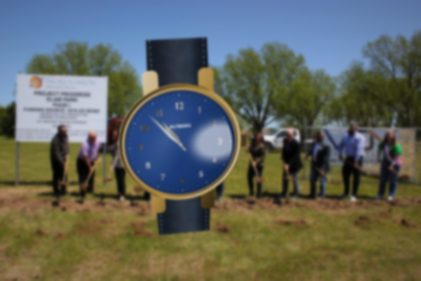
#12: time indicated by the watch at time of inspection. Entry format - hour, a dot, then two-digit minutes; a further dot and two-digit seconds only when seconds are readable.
10.53
